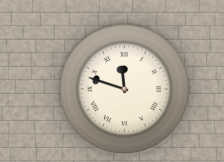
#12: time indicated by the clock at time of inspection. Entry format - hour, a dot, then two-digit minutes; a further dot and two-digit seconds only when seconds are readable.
11.48
